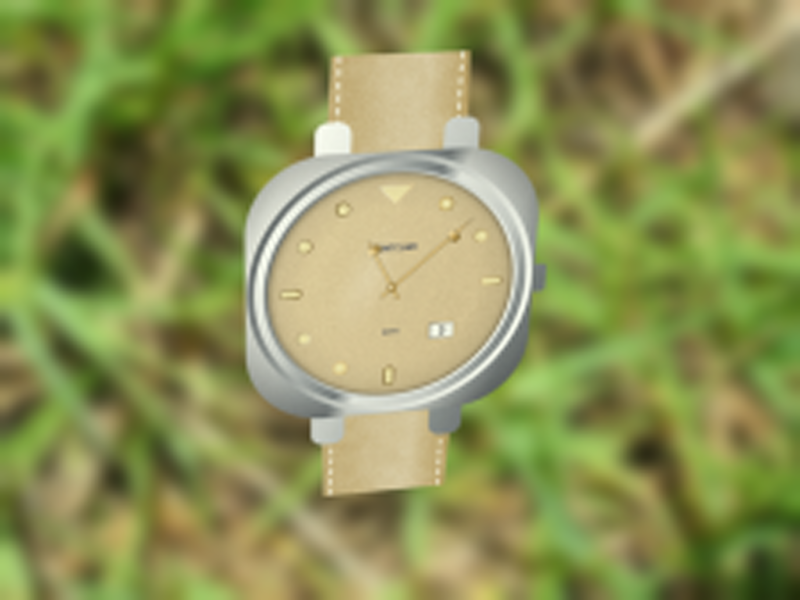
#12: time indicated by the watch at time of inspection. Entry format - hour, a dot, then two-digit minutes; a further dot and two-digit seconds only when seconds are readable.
11.08
